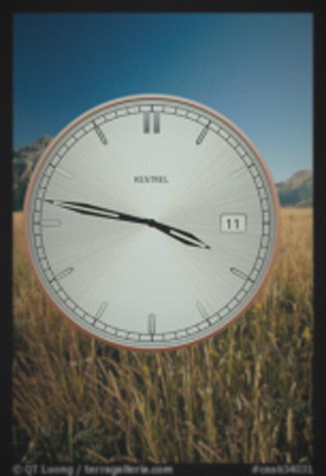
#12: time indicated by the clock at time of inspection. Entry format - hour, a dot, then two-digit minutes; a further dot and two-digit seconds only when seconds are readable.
3.47
